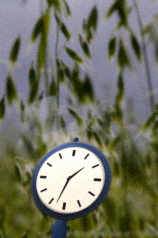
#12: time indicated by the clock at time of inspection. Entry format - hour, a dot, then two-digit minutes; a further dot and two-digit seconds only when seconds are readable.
1.33
